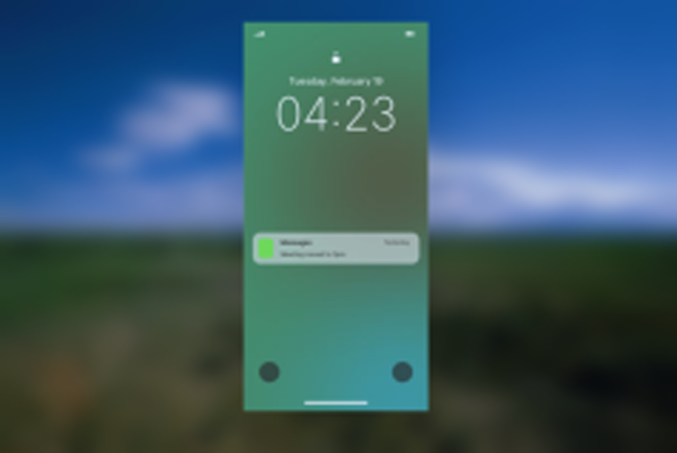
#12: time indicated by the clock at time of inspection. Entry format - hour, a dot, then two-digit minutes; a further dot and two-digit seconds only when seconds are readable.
4.23
